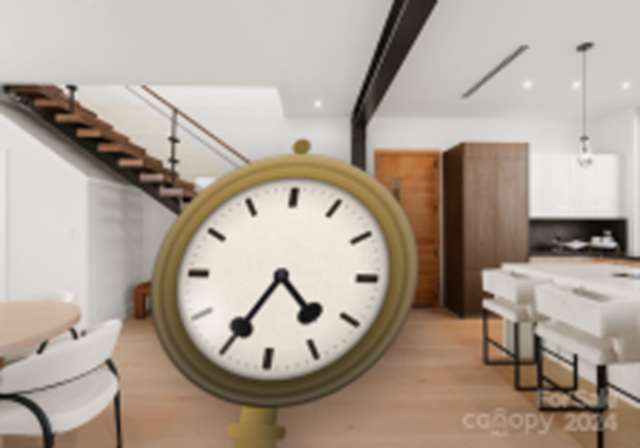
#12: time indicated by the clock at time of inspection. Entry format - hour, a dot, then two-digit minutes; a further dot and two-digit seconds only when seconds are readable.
4.35
